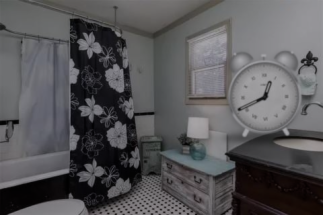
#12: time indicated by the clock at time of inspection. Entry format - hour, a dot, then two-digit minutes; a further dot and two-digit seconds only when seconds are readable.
12.41
